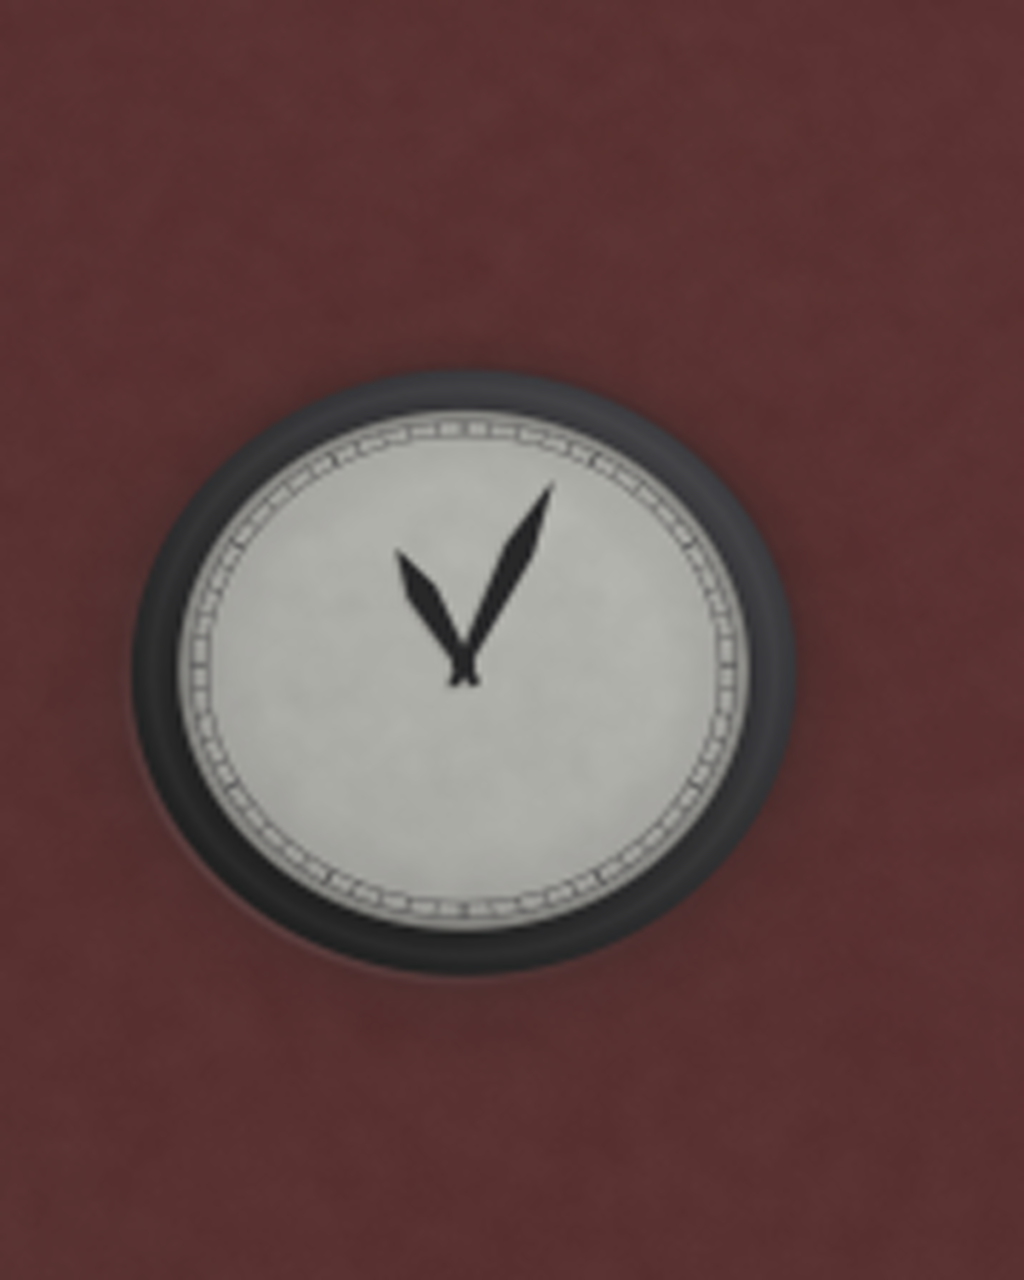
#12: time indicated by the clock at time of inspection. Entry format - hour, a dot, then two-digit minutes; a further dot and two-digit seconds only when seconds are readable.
11.04
